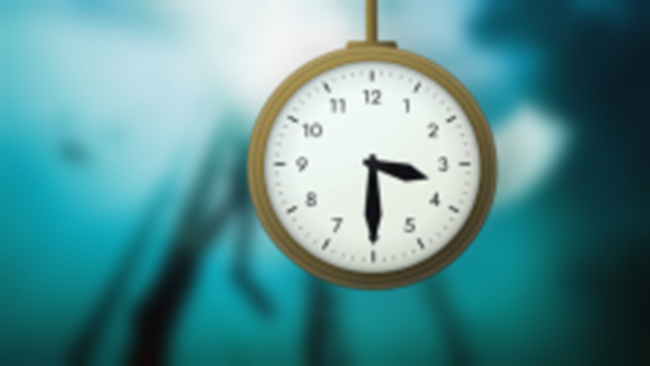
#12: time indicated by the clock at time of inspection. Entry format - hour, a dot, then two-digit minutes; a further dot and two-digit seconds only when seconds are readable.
3.30
